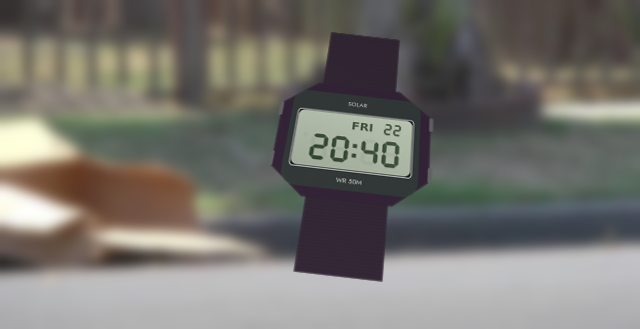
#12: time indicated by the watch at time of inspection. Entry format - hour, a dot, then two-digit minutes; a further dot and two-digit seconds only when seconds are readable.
20.40
